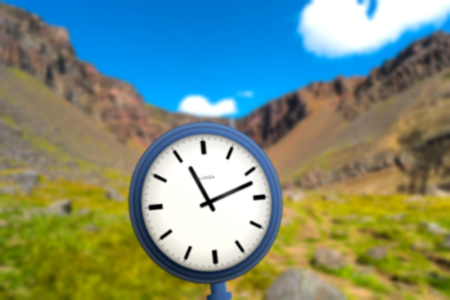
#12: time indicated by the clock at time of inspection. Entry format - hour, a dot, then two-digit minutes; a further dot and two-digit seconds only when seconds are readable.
11.12
